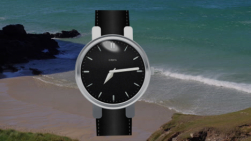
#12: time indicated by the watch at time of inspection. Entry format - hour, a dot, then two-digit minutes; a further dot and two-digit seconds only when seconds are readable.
7.14
